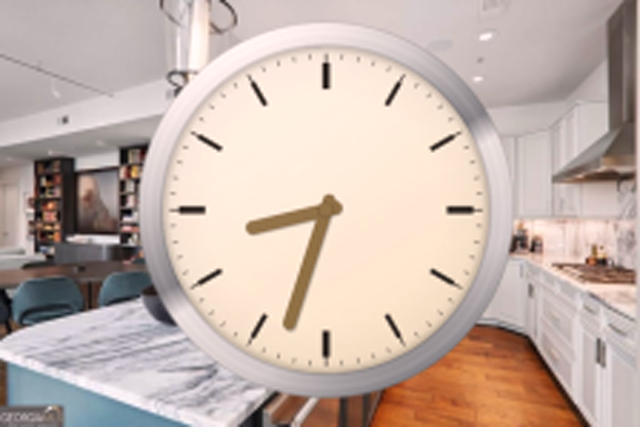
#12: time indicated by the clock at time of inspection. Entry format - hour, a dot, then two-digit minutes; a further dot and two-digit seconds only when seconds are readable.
8.33
